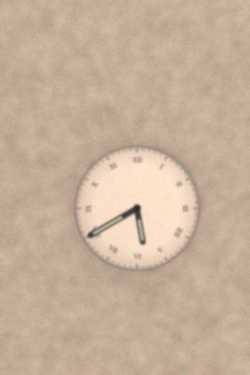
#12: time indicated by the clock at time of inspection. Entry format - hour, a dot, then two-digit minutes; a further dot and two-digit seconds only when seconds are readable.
5.40
